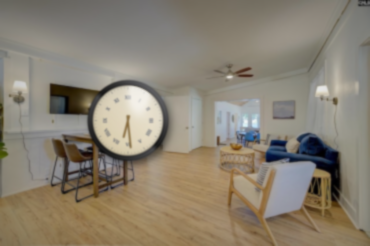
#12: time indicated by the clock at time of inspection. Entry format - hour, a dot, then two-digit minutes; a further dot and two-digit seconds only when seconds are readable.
6.29
